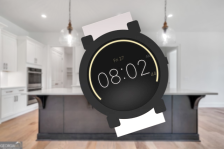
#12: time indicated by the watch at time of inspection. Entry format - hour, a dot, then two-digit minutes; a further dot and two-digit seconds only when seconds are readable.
8.02
